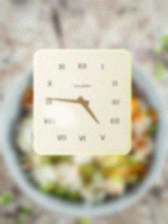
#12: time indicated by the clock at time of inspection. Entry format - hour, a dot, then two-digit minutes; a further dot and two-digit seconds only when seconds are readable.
4.46
